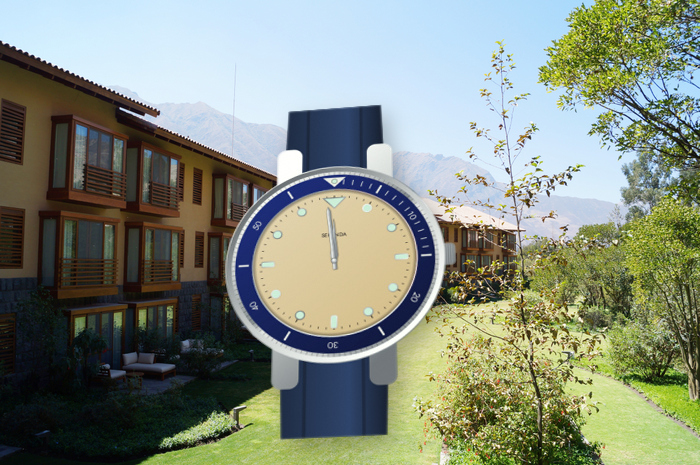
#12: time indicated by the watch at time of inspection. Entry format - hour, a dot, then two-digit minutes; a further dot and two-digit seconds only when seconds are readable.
11.59
